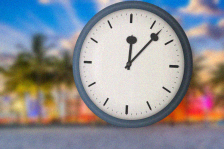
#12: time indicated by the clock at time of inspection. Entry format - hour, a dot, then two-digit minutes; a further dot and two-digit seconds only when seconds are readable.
12.07
